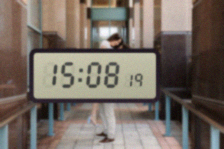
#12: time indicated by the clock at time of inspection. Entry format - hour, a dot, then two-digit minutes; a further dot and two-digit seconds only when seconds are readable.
15.08.19
